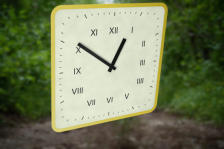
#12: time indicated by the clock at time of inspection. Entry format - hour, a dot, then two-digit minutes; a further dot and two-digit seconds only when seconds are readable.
12.51
